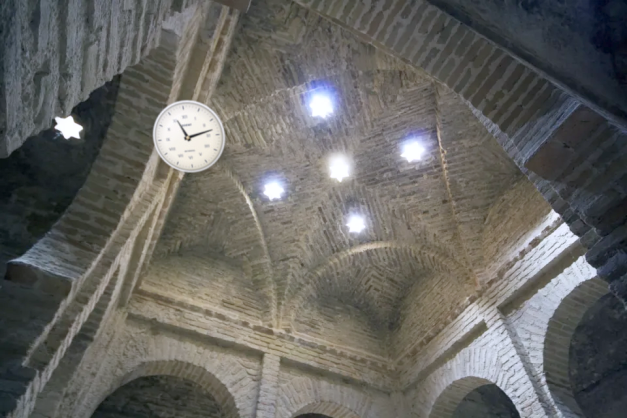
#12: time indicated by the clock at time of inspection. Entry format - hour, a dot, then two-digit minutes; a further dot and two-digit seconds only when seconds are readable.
11.13
